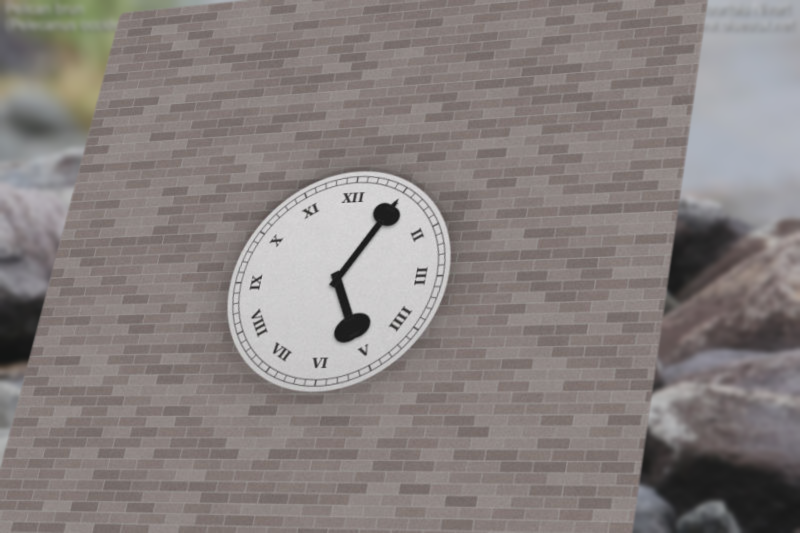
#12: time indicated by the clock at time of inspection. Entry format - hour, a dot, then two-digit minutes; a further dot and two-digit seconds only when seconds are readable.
5.05
